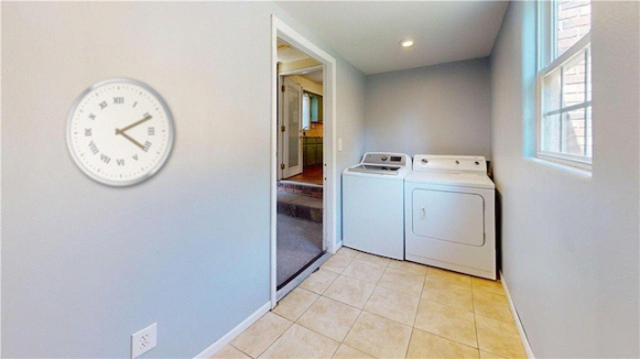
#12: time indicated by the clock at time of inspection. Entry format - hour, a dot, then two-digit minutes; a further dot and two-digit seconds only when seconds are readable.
4.11
